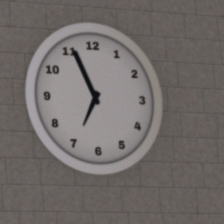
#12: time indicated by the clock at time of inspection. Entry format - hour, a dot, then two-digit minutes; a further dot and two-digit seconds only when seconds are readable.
6.56
